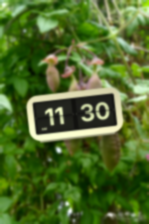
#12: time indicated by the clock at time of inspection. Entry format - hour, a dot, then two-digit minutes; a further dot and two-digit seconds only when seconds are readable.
11.30
